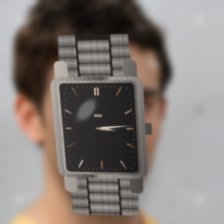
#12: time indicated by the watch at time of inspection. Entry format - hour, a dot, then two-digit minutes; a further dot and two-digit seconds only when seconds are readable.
3.14
